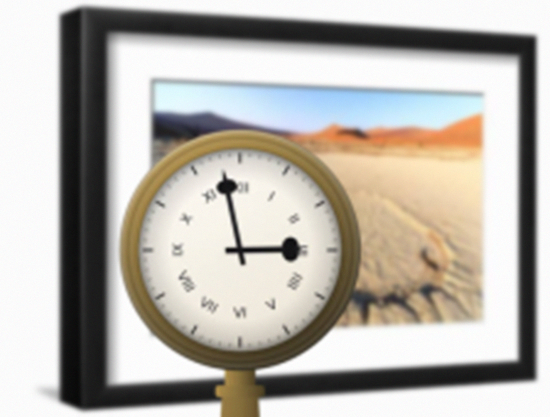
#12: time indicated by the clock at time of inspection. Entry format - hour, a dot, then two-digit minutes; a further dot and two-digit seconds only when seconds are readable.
2.58
